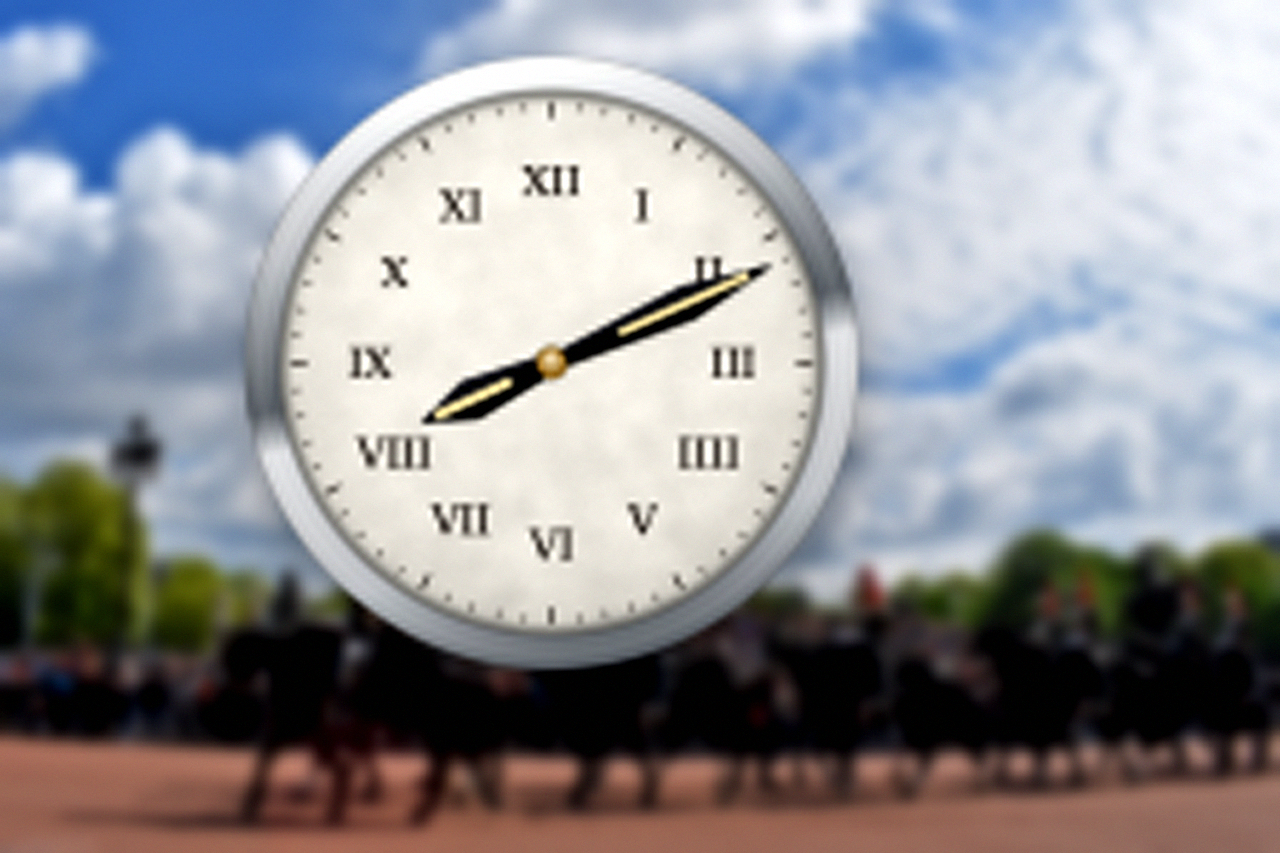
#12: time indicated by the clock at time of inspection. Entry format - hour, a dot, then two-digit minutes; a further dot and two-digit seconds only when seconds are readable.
8.11
